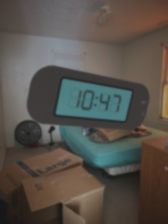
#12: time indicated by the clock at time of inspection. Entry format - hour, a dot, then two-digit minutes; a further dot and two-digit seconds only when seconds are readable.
10.47
